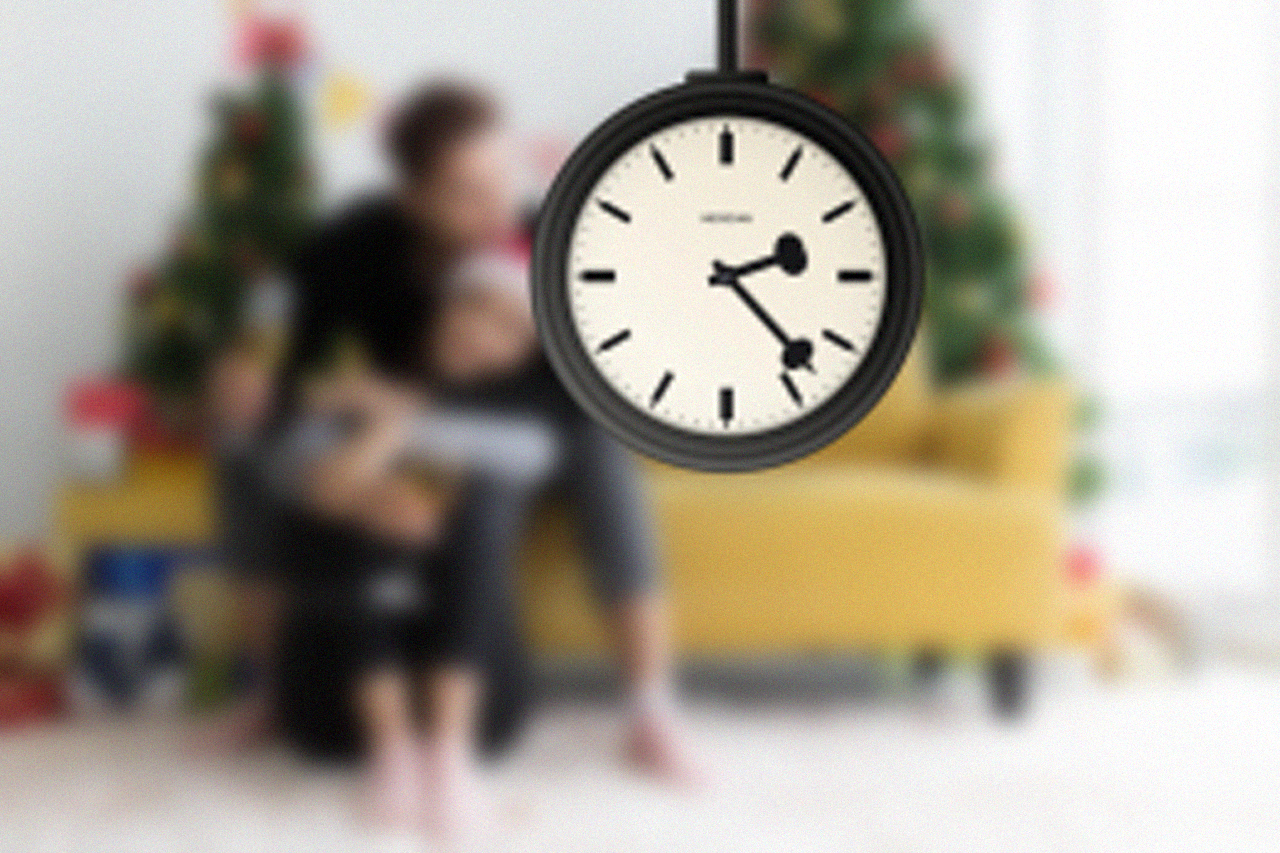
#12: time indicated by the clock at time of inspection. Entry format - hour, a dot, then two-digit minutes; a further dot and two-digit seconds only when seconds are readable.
2.23
